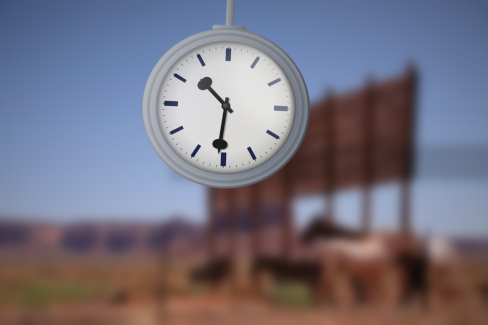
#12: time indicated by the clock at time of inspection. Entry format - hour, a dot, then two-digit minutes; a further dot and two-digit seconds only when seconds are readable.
10.31
